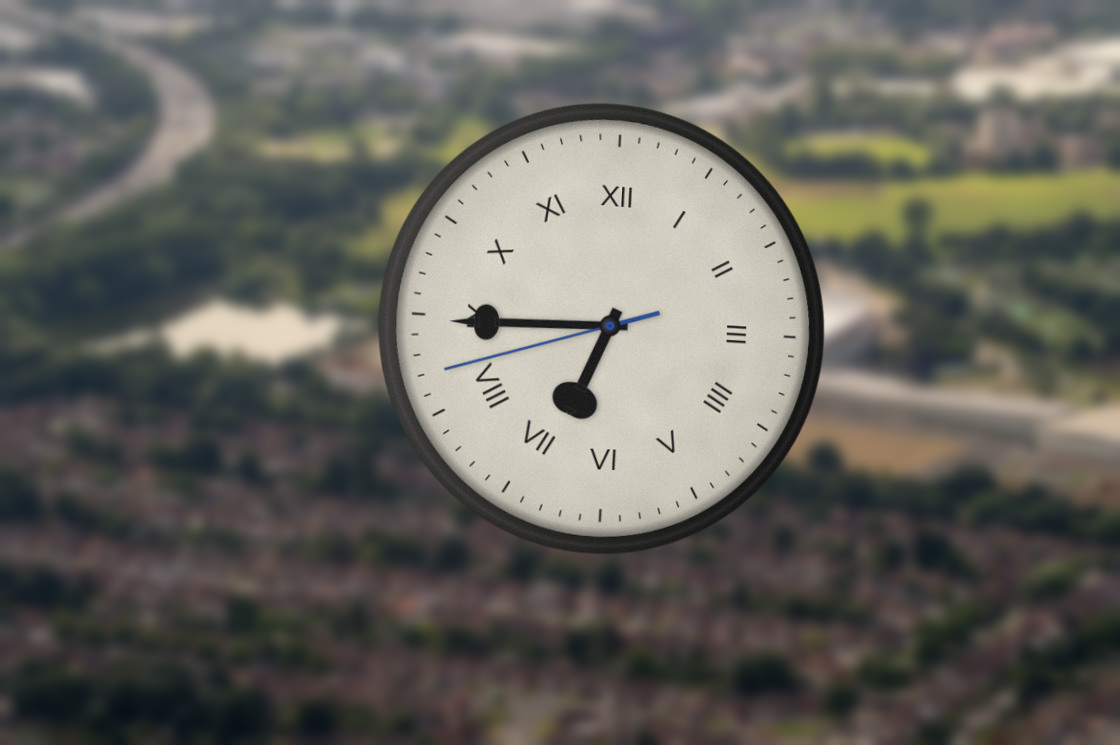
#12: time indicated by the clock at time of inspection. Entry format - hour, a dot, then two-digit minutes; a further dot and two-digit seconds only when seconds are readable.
6.44.42
